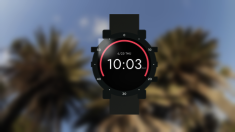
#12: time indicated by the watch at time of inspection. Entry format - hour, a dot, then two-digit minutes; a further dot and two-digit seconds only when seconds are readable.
10.03
